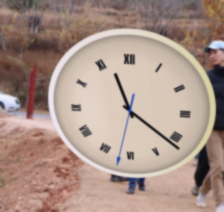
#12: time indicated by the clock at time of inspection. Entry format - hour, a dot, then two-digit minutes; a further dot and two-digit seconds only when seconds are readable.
11.21.32
